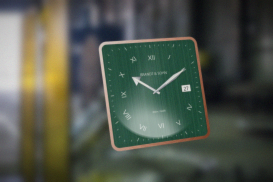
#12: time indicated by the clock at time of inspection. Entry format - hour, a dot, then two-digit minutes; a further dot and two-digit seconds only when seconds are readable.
10.10
